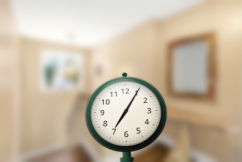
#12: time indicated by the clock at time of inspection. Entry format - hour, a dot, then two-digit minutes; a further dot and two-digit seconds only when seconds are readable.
7.05
